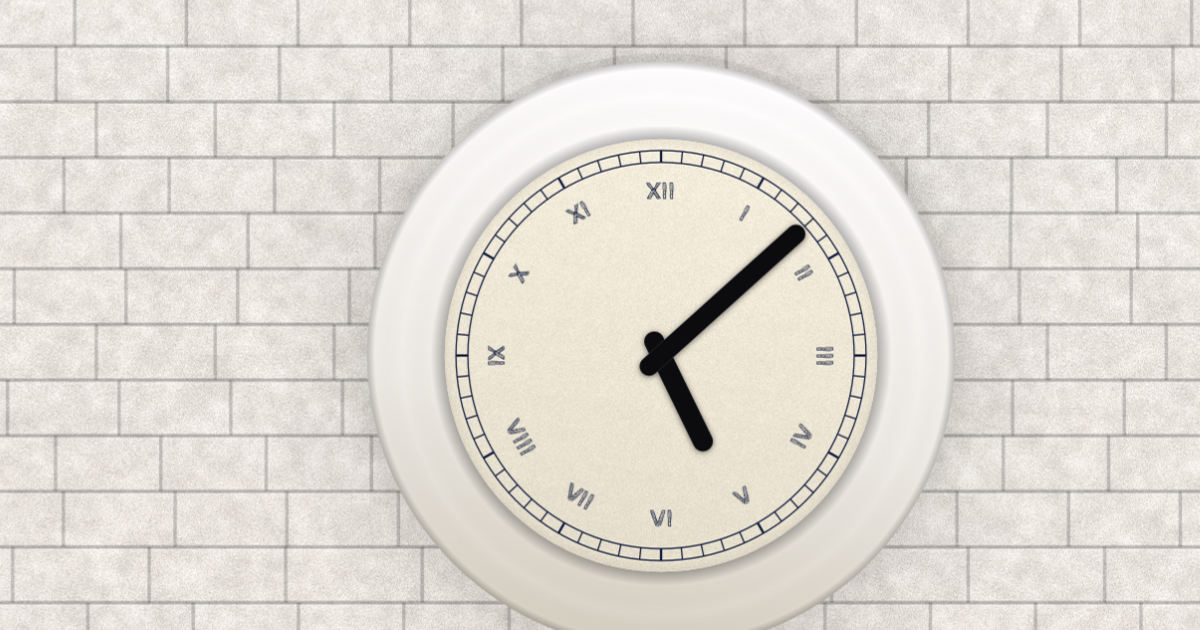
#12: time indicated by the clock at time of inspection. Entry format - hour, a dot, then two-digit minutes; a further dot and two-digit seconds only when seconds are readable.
5.08
